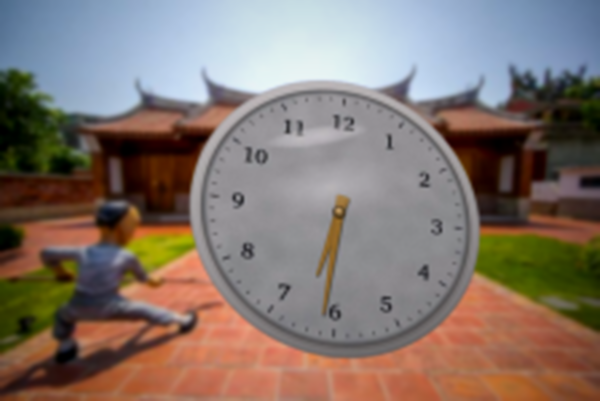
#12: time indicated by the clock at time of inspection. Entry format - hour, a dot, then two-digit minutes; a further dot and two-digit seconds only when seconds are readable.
6.31
